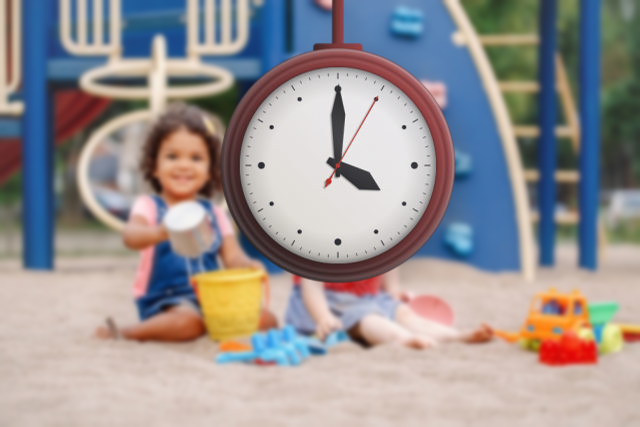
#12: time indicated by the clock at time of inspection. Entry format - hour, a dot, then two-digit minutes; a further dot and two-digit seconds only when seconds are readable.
4.00.05
